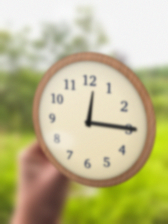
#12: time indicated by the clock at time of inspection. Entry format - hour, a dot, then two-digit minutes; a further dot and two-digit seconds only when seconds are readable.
12.15
